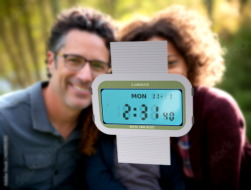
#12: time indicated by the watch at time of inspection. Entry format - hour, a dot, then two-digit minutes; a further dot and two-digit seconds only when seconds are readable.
2.31.40
